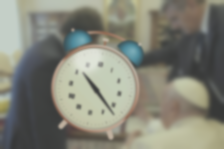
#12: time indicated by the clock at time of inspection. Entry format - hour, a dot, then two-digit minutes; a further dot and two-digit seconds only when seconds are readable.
10.22
